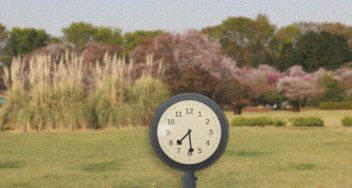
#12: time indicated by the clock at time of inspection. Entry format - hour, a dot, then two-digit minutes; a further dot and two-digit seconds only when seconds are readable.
7.29
